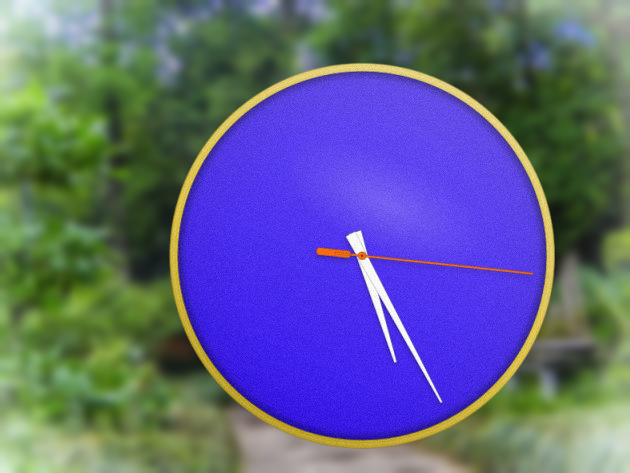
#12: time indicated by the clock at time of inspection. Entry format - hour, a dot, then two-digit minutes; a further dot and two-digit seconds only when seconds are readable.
5.25.16
